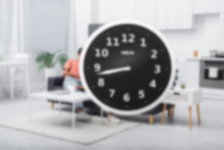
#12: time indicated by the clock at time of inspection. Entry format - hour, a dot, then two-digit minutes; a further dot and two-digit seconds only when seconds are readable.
8.43
